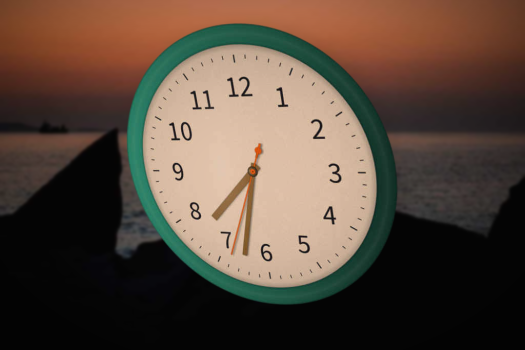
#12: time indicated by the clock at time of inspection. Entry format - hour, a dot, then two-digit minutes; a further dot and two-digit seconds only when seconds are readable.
7.32.34
